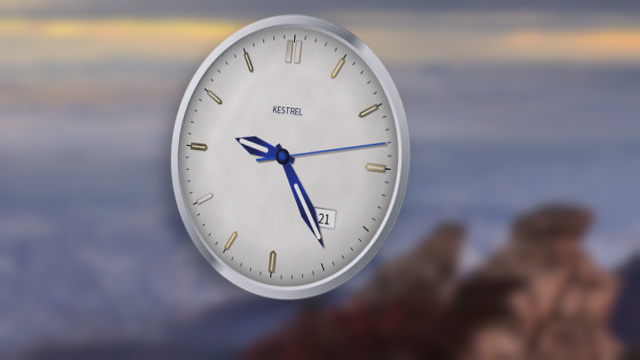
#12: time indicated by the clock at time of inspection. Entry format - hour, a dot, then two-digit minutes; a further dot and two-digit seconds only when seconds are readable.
9.24.13
